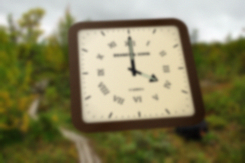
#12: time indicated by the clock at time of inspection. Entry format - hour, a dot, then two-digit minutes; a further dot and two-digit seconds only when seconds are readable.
4.00
